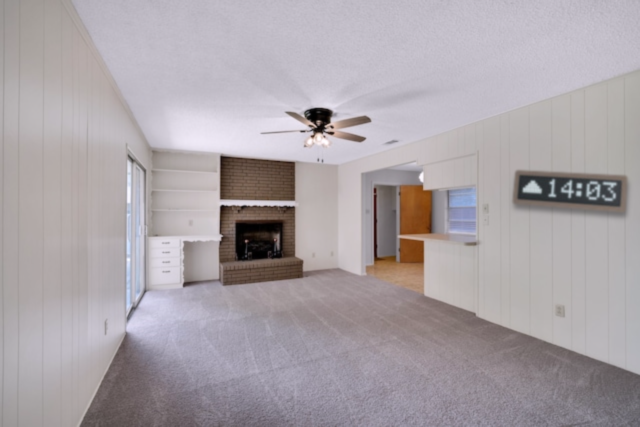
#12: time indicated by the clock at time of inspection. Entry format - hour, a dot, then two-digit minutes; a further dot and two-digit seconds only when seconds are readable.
14.03
